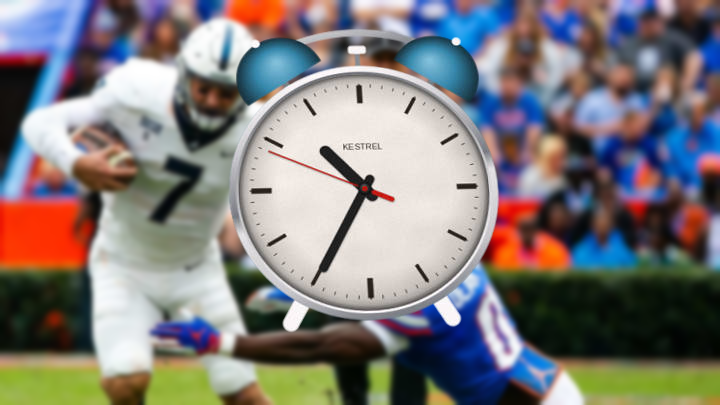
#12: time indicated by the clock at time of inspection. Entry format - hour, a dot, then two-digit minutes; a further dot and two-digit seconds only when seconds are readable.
10.34.49
